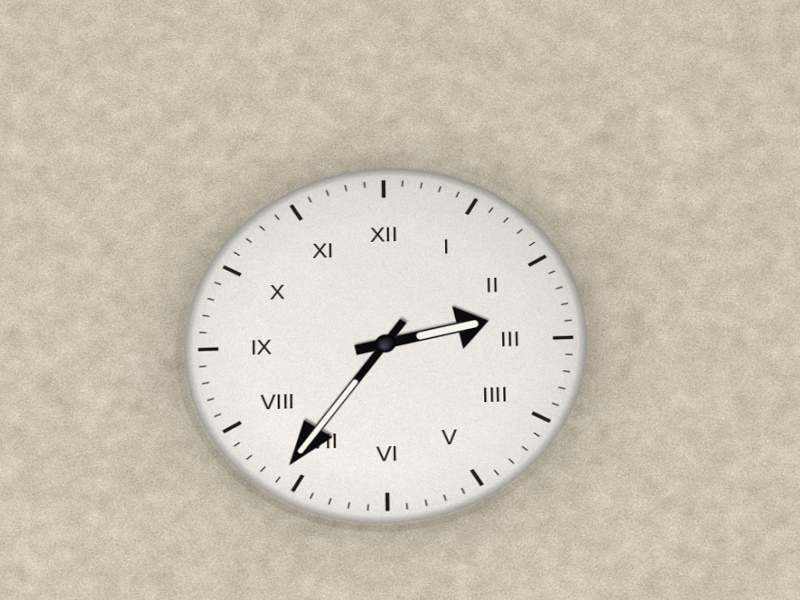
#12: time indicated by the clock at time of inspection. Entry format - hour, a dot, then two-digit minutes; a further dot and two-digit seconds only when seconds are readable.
2.36
